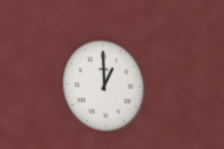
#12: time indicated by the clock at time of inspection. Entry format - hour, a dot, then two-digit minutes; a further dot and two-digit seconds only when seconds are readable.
1.00
